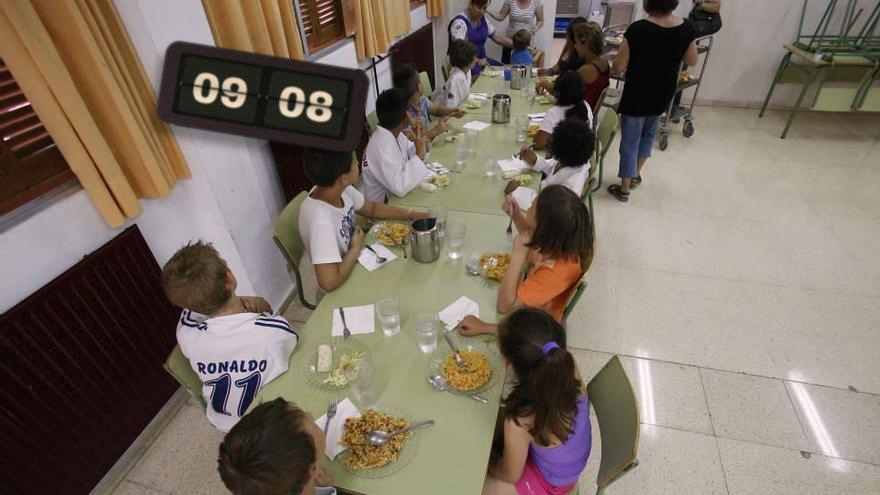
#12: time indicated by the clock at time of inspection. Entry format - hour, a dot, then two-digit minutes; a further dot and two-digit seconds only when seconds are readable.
9.08
